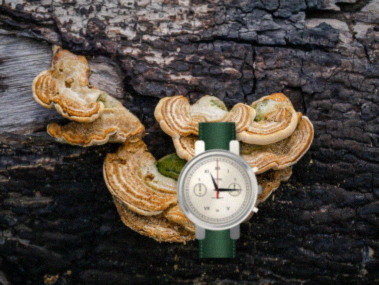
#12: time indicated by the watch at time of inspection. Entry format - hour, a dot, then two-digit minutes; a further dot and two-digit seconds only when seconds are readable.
11.15
